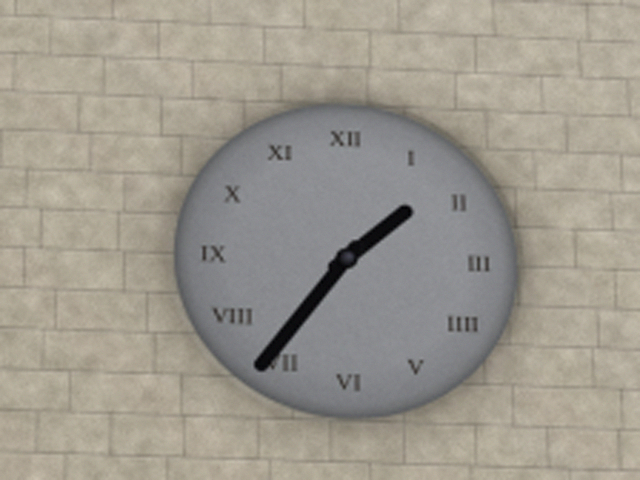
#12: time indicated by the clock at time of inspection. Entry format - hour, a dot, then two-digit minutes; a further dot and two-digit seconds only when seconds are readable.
1.36
